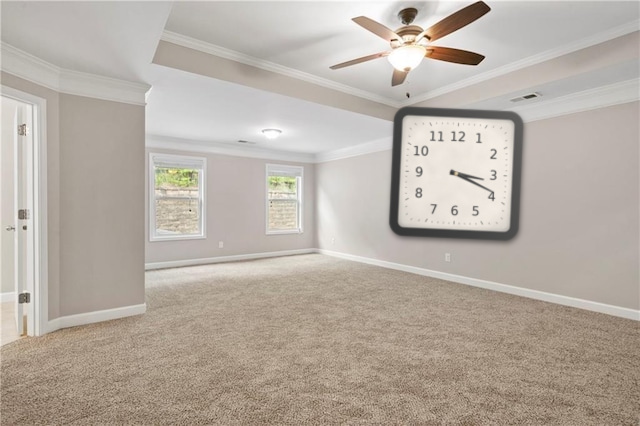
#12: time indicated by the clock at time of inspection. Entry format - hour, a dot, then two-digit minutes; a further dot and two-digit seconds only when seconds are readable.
3.19
